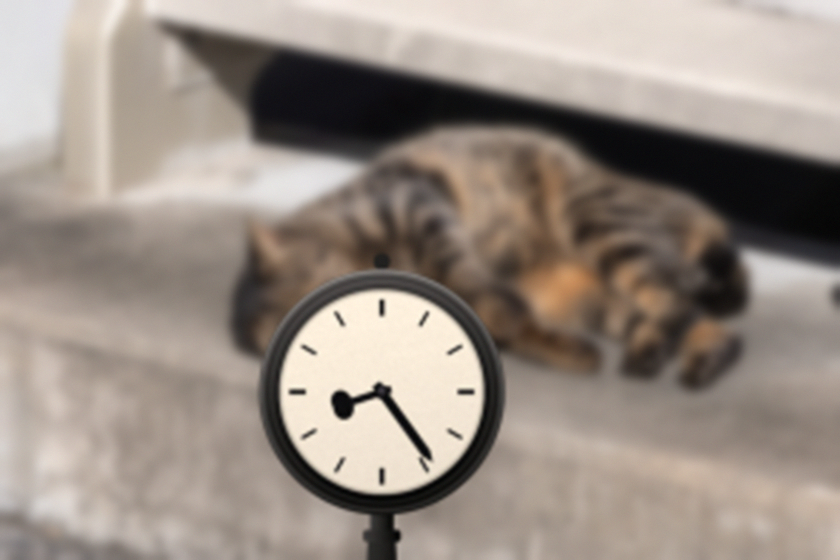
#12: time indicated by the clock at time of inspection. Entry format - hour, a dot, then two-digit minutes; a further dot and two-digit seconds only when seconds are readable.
8.24
